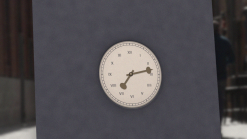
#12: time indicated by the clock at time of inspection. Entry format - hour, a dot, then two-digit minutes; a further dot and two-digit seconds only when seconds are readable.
7.13
